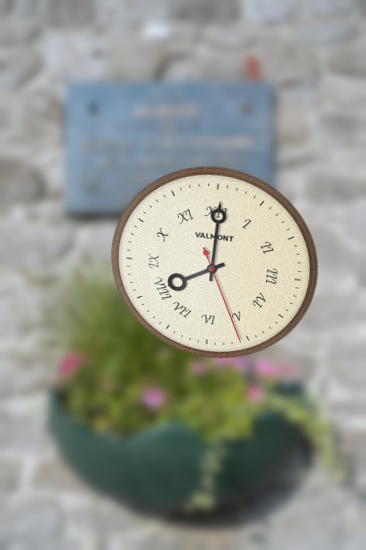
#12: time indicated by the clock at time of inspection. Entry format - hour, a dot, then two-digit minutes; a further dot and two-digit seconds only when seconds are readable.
8.00.26
